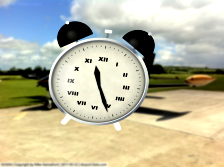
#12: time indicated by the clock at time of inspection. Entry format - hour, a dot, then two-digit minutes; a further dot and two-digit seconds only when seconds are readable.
11.26
